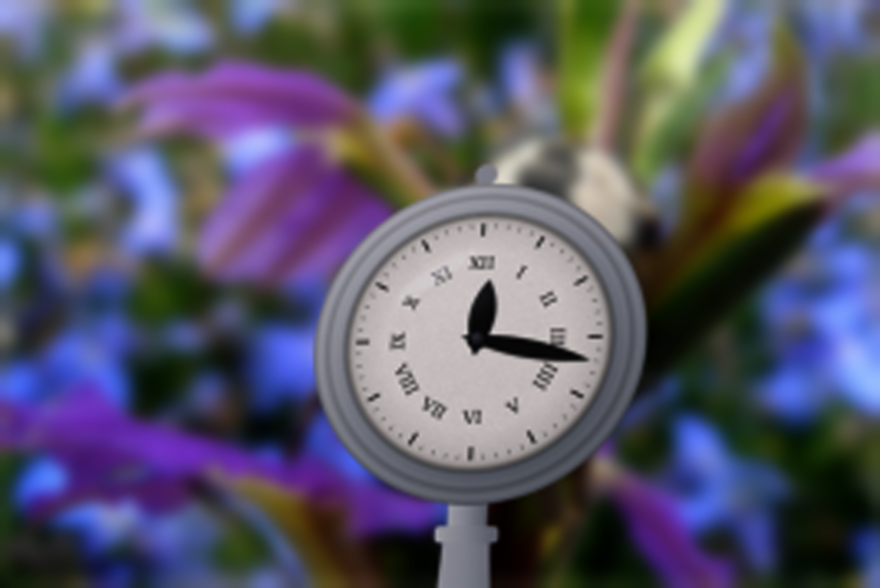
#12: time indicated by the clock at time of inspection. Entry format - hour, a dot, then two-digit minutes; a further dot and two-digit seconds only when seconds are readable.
12.17
